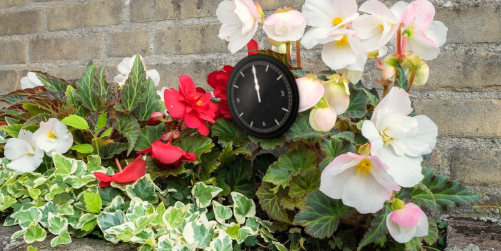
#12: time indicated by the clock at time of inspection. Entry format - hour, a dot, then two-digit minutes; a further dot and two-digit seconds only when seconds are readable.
12.00
